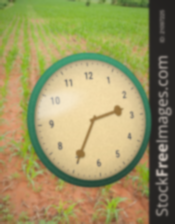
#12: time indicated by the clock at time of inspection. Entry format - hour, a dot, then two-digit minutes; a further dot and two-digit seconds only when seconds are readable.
2.35
